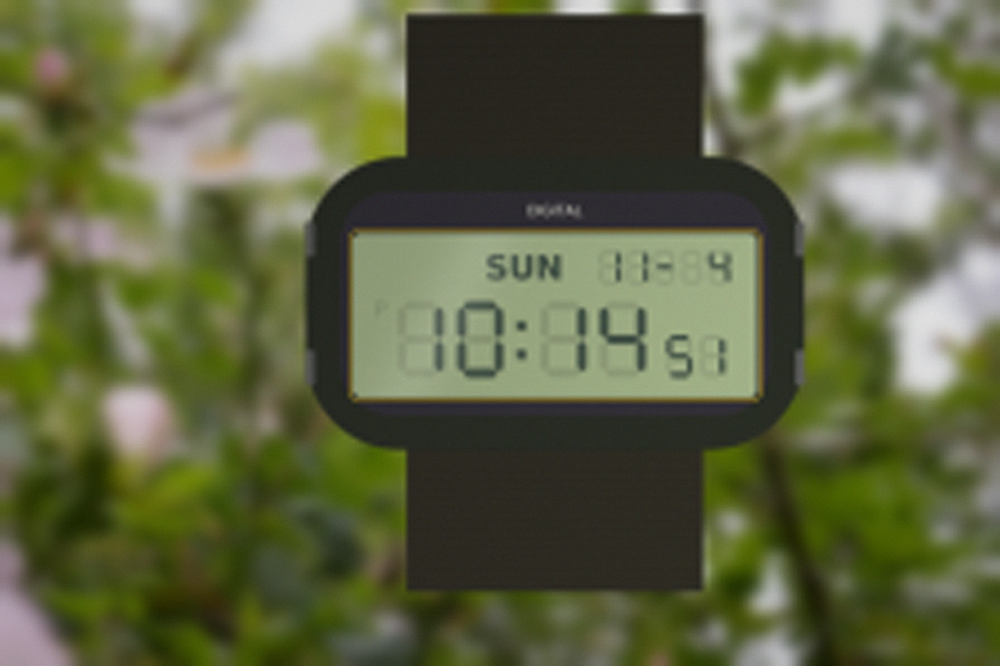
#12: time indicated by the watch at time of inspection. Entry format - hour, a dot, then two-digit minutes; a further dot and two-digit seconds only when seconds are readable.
10.14.51
